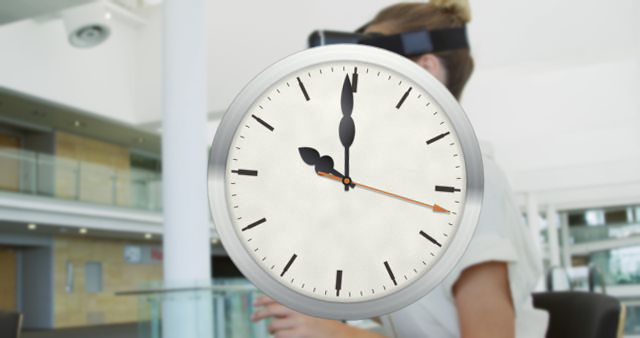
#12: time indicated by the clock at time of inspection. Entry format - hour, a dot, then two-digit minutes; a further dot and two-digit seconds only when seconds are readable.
9.59.17
